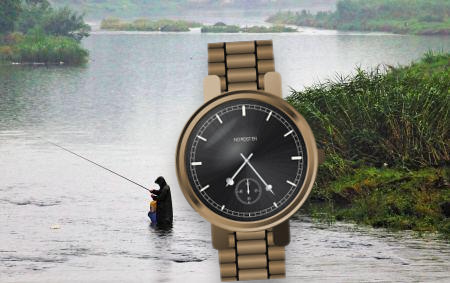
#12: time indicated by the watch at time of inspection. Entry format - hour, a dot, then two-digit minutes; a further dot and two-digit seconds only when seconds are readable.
7.24
